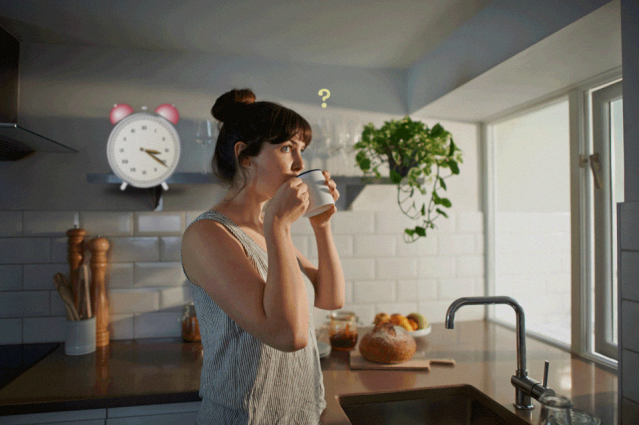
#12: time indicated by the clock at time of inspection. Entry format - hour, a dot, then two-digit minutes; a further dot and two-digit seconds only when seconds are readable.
3.21
